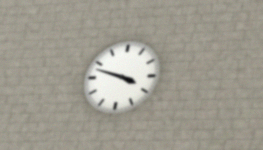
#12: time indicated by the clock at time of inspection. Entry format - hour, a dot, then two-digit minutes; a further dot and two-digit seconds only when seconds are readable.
3.48
